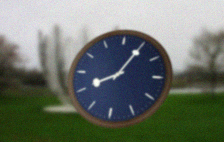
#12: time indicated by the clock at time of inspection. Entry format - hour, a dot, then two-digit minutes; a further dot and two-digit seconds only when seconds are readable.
8.05
